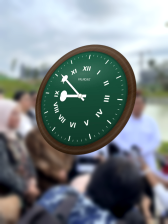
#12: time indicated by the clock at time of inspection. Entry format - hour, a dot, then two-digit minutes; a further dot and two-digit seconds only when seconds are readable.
8.51
